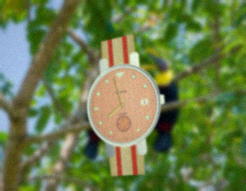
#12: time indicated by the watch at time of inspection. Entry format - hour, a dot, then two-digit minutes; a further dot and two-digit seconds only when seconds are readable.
7.58
